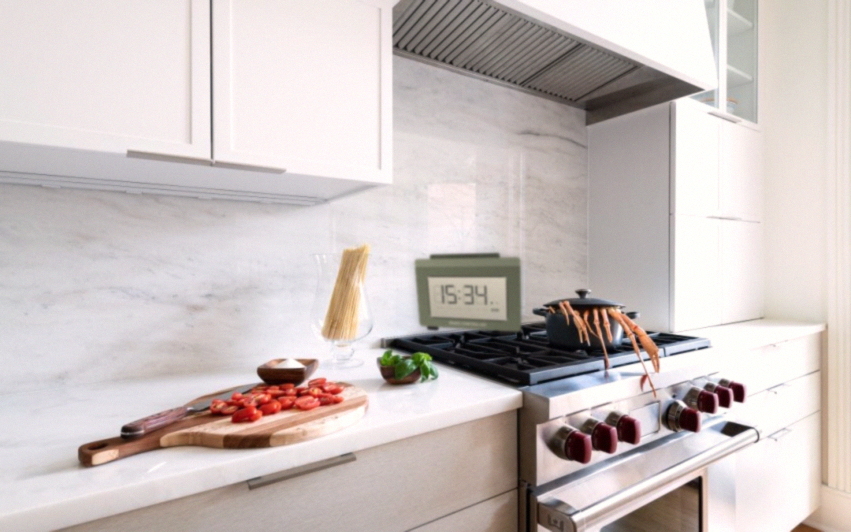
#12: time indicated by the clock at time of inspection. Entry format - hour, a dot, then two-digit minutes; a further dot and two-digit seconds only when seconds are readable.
15.34
